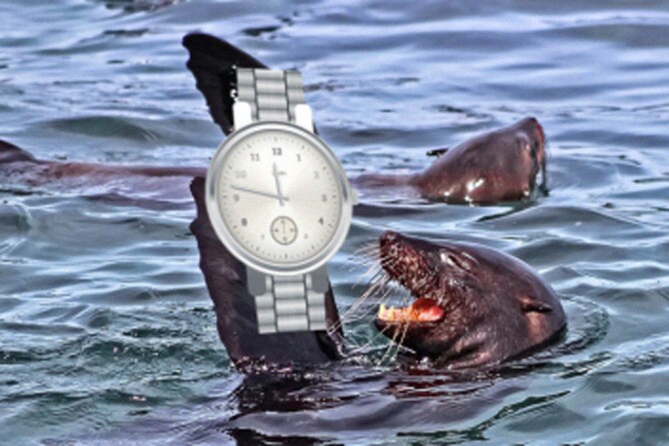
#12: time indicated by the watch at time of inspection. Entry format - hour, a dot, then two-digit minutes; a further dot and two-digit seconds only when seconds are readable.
11.47
